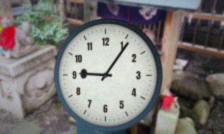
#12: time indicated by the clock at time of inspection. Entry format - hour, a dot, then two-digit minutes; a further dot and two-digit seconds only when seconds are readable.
9.06
